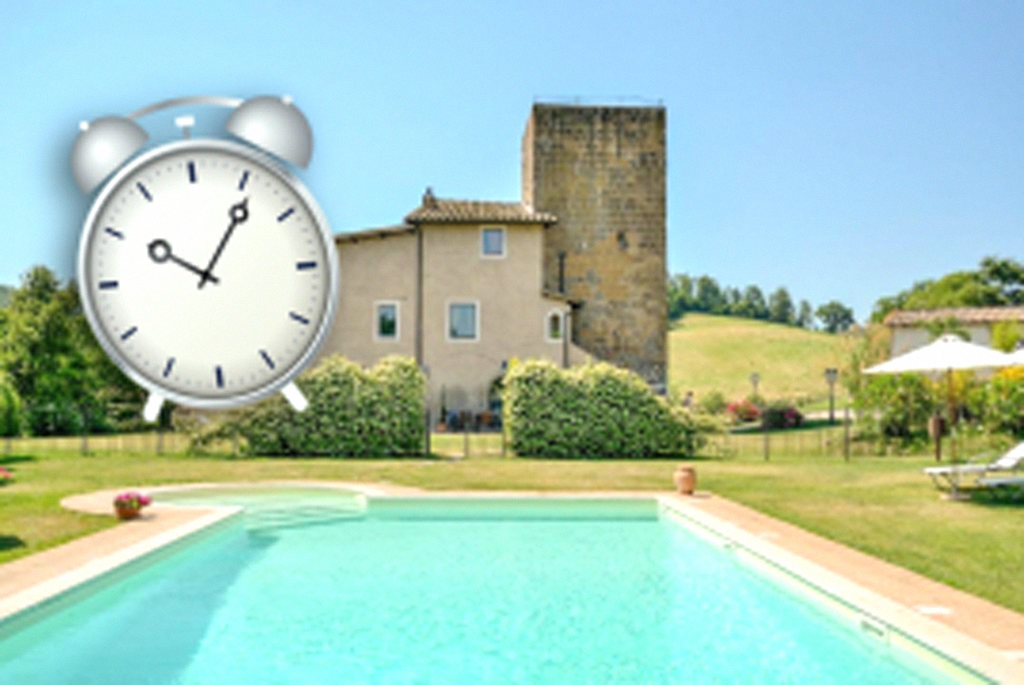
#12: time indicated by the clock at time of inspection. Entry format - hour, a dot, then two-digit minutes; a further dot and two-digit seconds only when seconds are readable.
10.06
